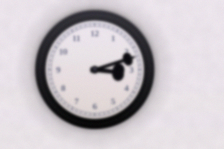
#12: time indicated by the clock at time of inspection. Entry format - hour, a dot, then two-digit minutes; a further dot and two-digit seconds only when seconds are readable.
3.12
